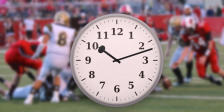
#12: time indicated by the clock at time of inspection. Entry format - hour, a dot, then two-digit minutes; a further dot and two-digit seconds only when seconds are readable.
10.12
